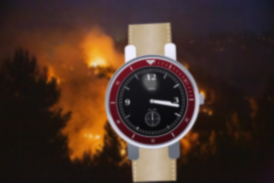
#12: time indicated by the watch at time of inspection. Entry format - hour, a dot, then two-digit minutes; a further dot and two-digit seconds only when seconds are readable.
3.17
